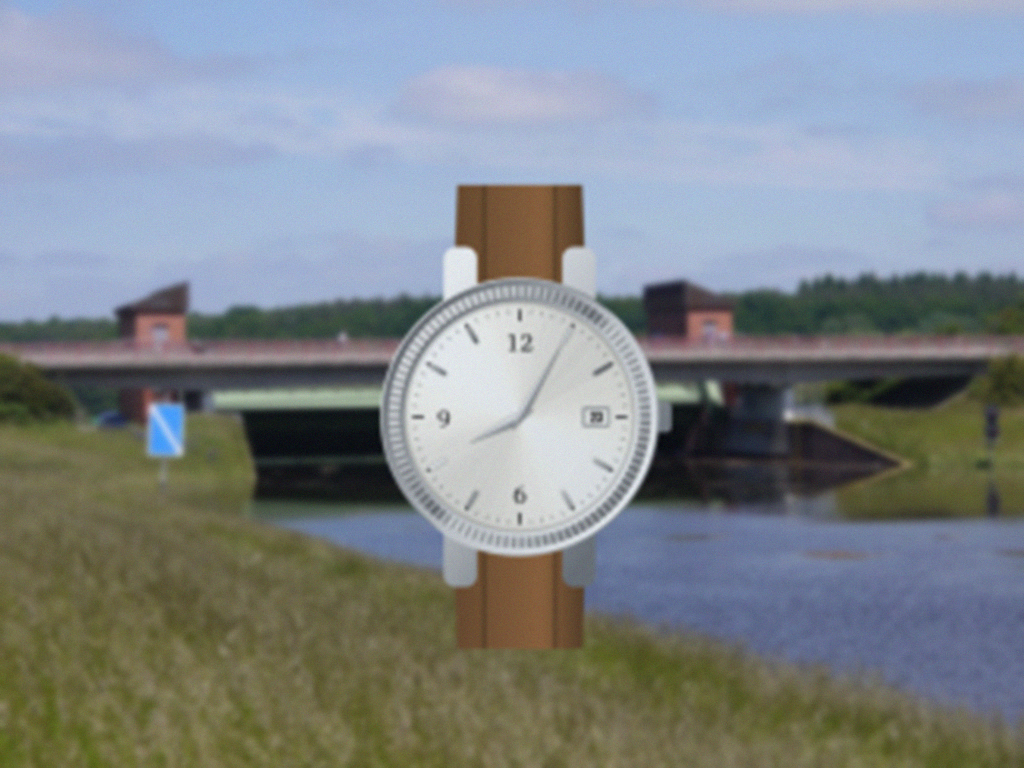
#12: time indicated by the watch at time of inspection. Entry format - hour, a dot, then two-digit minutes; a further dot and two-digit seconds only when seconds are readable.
8.05
